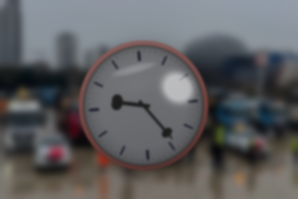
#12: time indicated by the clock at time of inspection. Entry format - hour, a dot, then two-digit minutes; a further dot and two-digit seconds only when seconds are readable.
9.24
